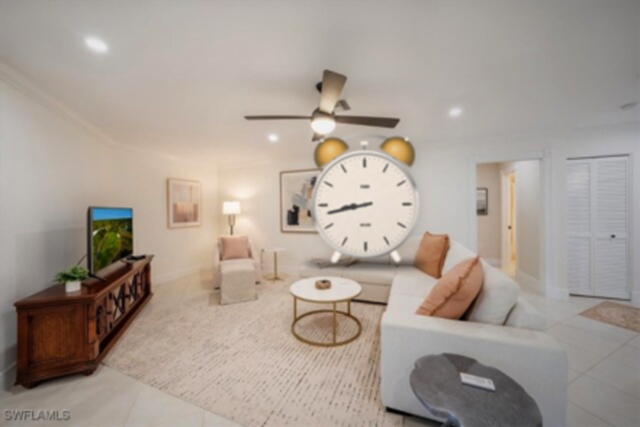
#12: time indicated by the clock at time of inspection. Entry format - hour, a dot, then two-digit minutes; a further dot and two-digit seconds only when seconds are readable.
8.43
